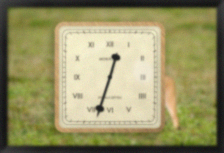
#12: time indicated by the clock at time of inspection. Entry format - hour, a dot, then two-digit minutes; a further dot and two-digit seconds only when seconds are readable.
12.33
